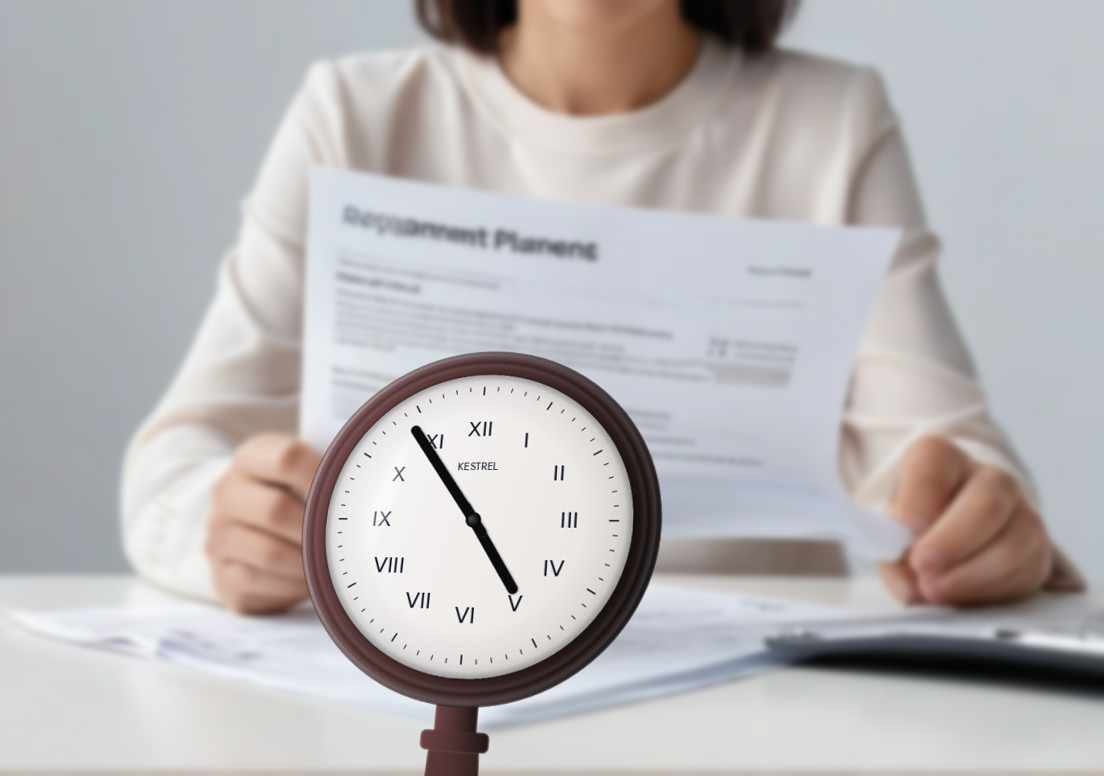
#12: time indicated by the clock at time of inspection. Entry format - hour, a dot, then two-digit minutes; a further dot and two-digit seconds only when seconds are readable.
4.54
